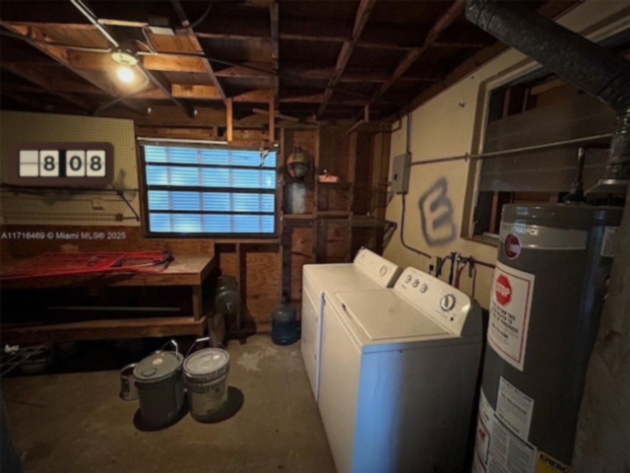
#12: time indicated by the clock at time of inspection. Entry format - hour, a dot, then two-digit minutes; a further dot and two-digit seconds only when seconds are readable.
8.08
